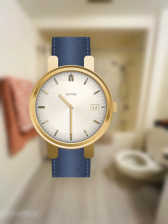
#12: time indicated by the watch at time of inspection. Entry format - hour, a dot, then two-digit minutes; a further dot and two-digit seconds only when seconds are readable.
10.30
